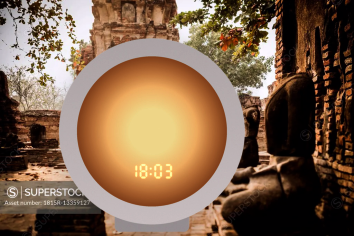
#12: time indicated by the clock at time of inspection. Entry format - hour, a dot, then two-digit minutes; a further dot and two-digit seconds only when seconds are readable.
18.03
